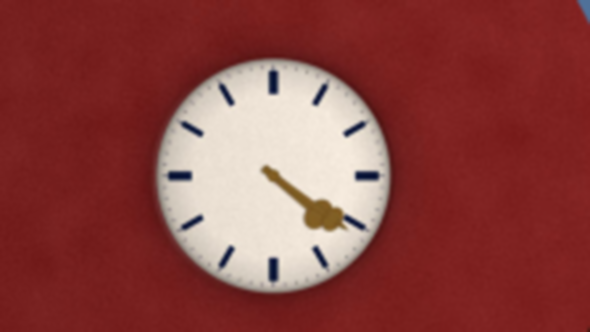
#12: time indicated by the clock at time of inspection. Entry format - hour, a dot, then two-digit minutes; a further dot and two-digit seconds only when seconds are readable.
4.21
